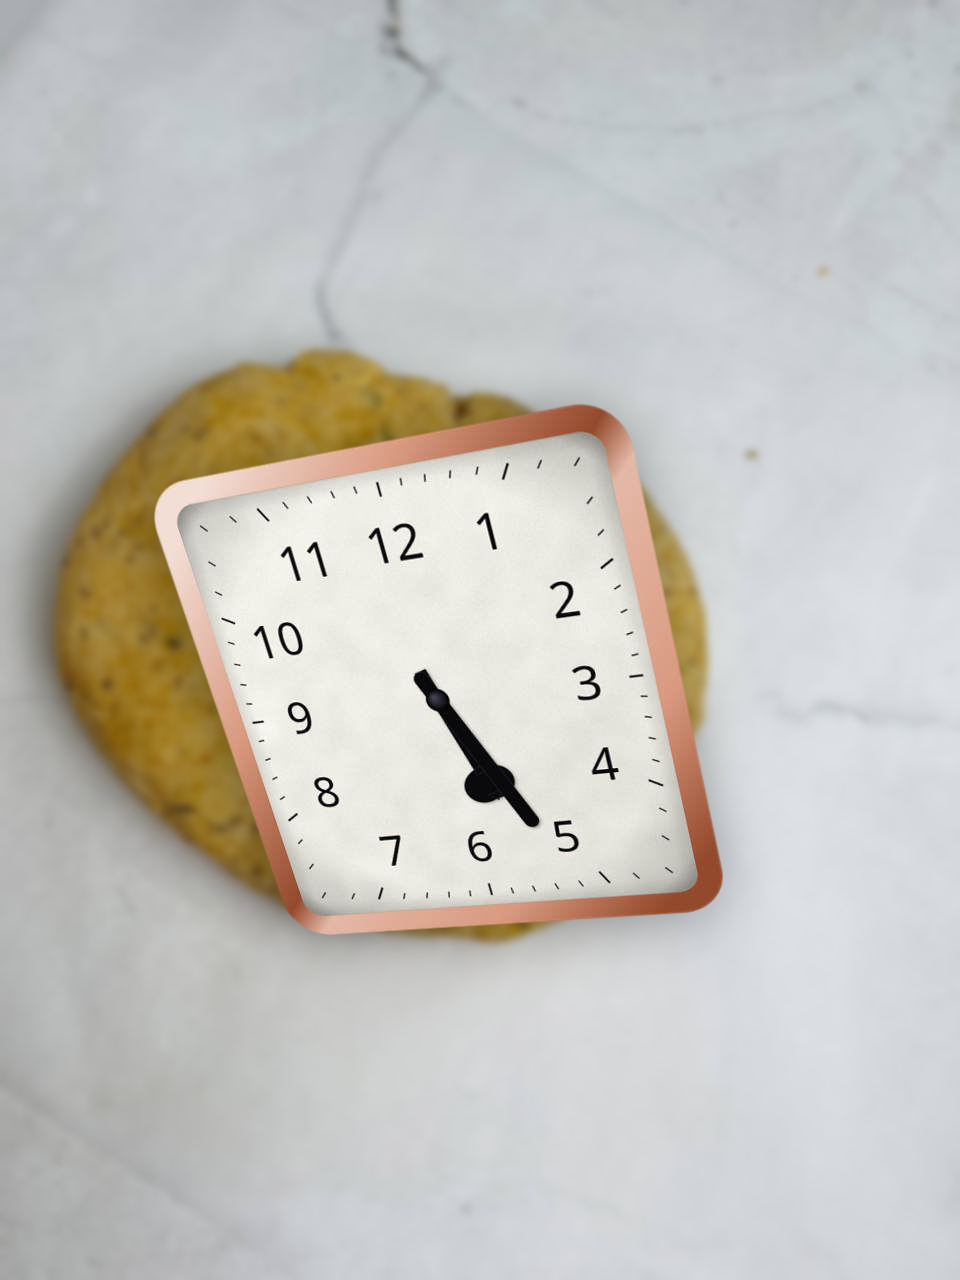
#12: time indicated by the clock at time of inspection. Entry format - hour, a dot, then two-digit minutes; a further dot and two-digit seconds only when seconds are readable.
5.26
